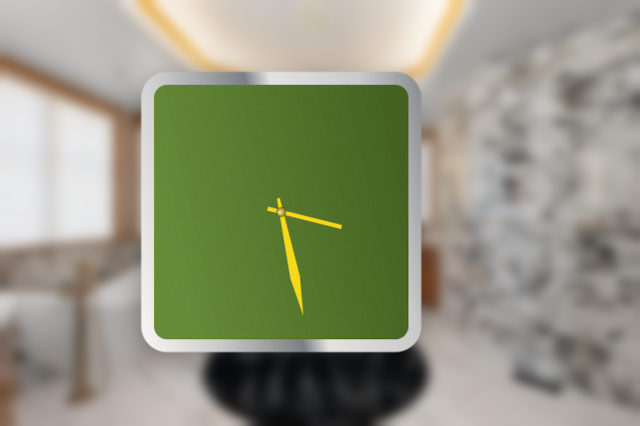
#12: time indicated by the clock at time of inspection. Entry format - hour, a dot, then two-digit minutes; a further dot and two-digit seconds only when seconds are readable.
3.28
